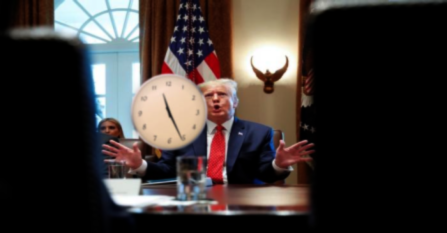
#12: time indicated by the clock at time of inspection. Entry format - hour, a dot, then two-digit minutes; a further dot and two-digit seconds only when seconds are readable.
11.26
